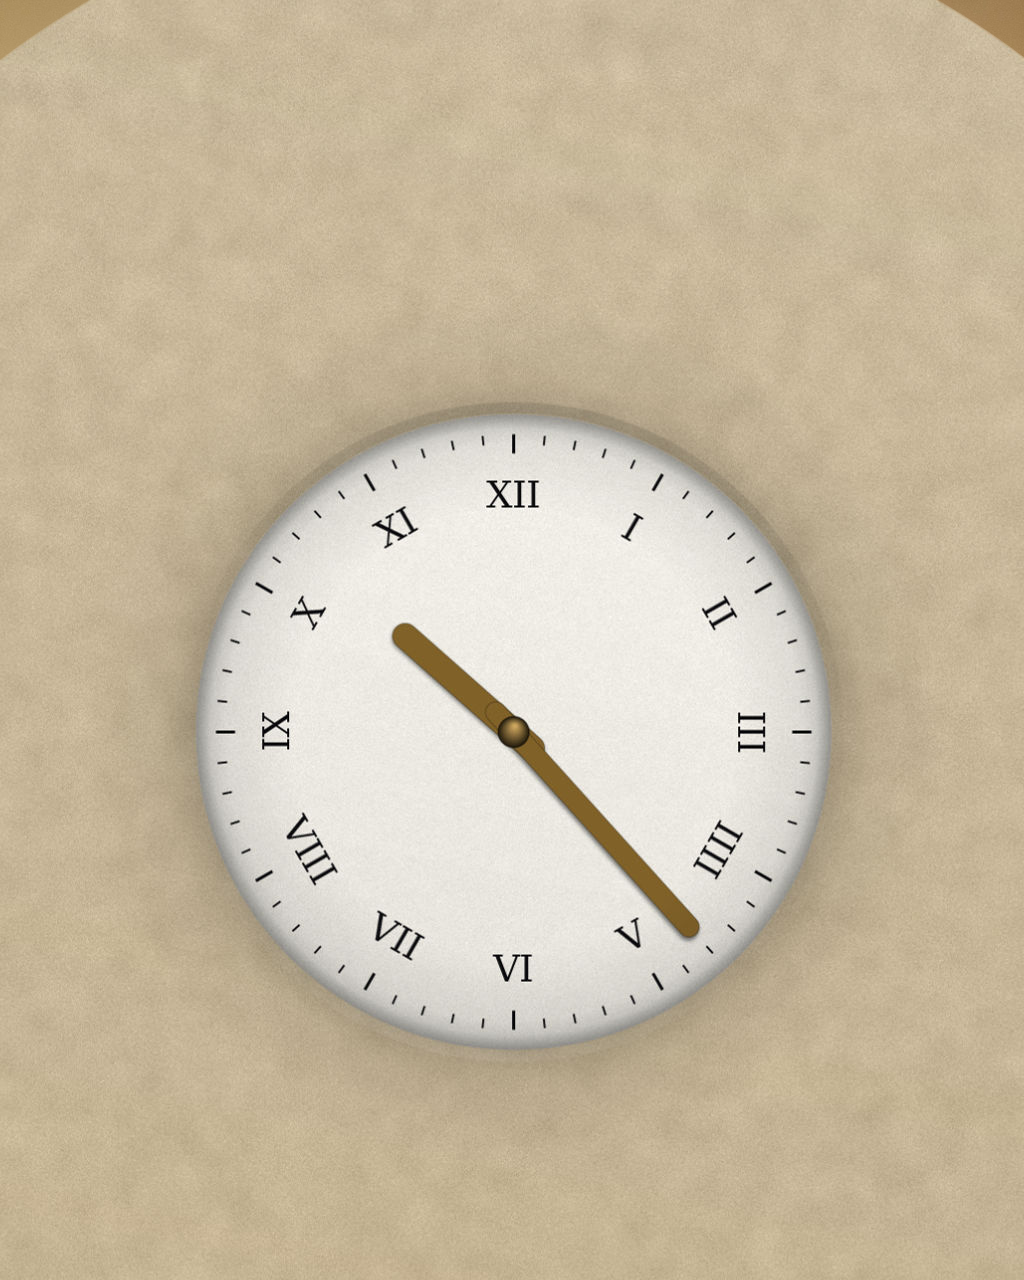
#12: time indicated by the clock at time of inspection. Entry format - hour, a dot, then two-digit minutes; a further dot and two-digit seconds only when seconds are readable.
10.23
